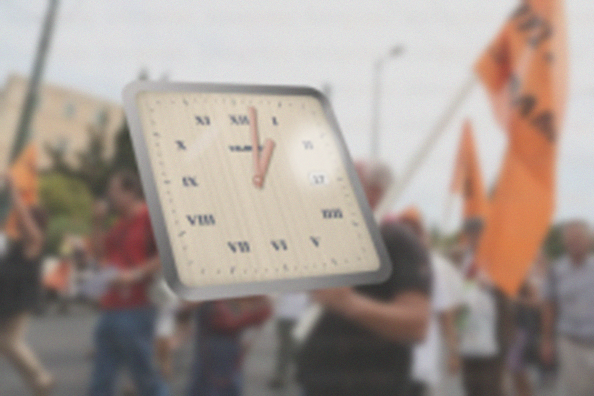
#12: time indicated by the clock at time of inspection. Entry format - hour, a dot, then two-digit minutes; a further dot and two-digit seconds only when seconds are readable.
1.02
